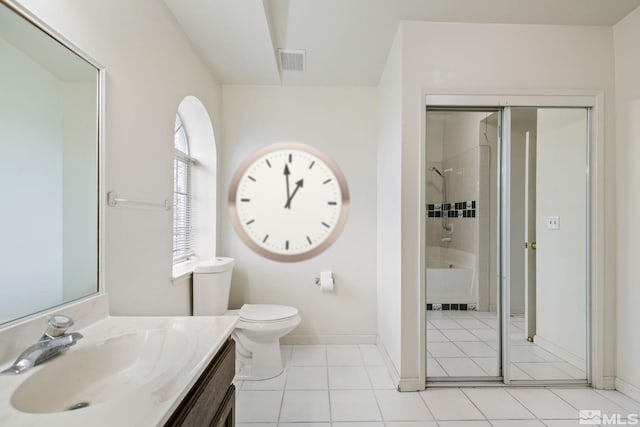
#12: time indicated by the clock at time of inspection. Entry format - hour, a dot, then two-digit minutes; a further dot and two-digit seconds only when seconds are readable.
12.59
